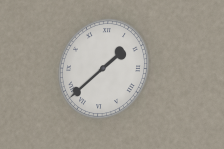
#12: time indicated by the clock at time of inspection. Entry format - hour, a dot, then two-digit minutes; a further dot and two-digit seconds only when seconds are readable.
1.38
